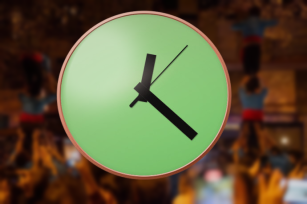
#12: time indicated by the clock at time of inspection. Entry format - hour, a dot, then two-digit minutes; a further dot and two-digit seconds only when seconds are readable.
12.22.07
